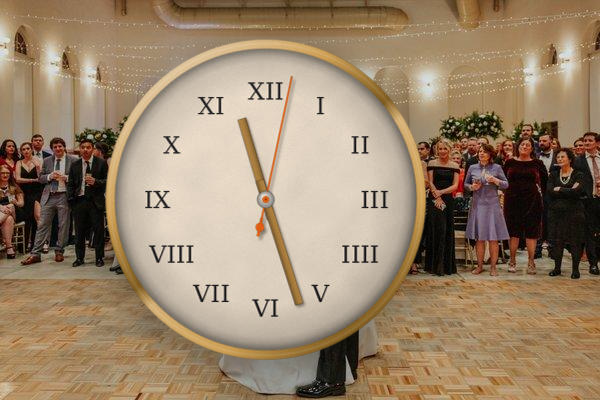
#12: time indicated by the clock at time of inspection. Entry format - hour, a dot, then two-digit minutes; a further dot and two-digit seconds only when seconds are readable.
11.27.02
